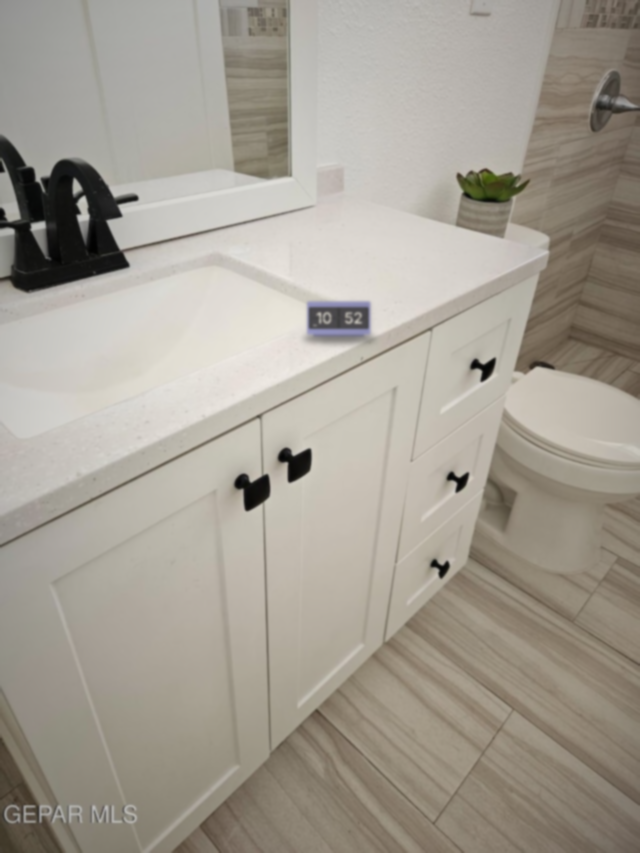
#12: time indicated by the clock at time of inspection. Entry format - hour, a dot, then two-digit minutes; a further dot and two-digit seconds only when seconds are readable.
10.52
